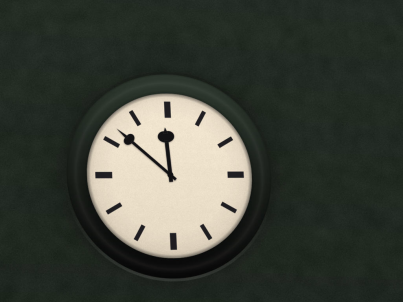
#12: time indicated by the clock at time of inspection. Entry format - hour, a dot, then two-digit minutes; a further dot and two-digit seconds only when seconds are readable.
11.52
